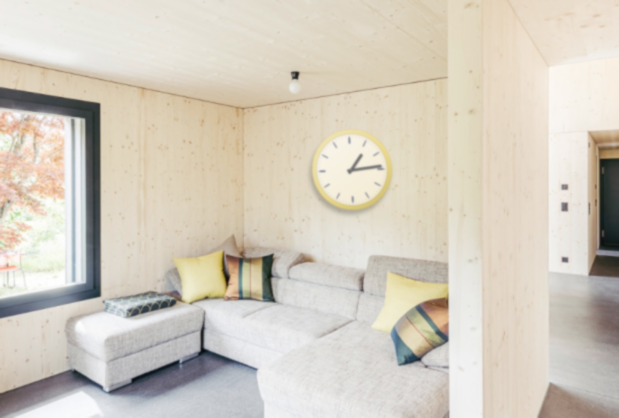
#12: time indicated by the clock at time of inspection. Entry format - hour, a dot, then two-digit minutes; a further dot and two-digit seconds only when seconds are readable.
1.14
